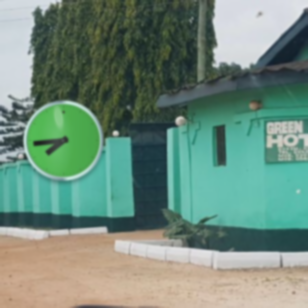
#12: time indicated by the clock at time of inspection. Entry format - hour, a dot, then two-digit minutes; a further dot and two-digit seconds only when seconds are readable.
7.44
